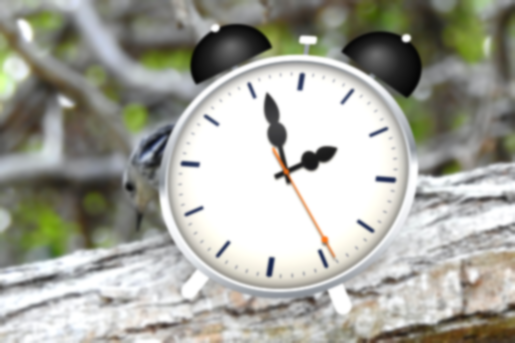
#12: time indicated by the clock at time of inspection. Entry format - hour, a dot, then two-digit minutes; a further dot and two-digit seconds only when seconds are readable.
1.56.24
